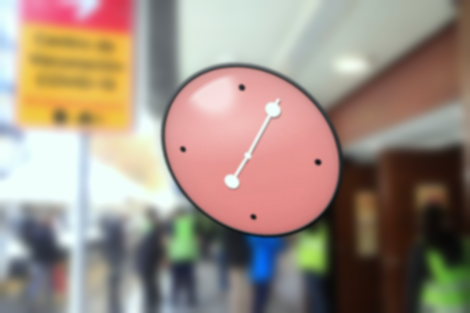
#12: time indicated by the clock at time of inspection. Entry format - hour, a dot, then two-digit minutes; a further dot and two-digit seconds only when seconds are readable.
7.05
